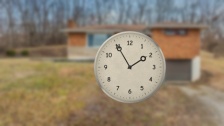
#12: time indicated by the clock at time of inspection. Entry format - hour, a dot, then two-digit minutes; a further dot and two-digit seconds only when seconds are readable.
1.55
